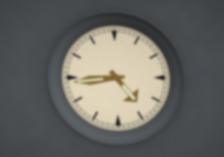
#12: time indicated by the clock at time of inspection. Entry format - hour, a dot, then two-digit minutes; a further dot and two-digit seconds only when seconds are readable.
4.44
